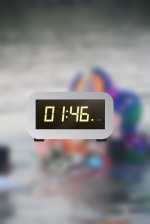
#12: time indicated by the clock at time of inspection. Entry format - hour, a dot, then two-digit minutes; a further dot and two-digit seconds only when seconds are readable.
1.46
